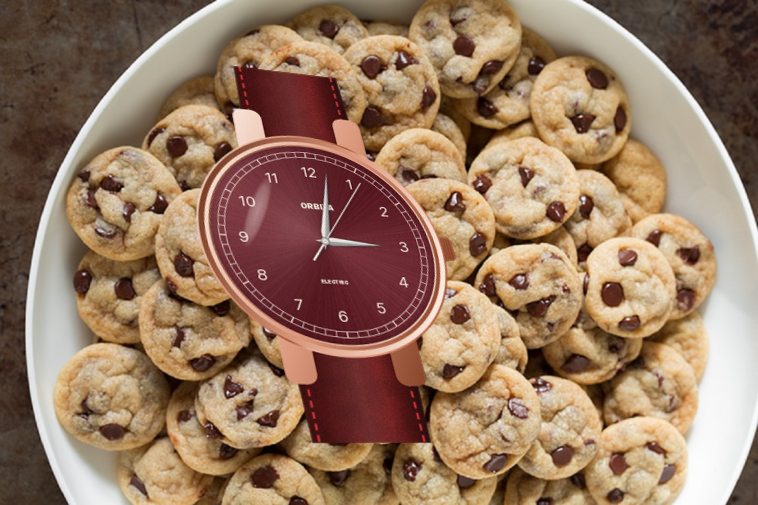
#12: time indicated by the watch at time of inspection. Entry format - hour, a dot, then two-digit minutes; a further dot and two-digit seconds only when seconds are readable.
3.02.06
